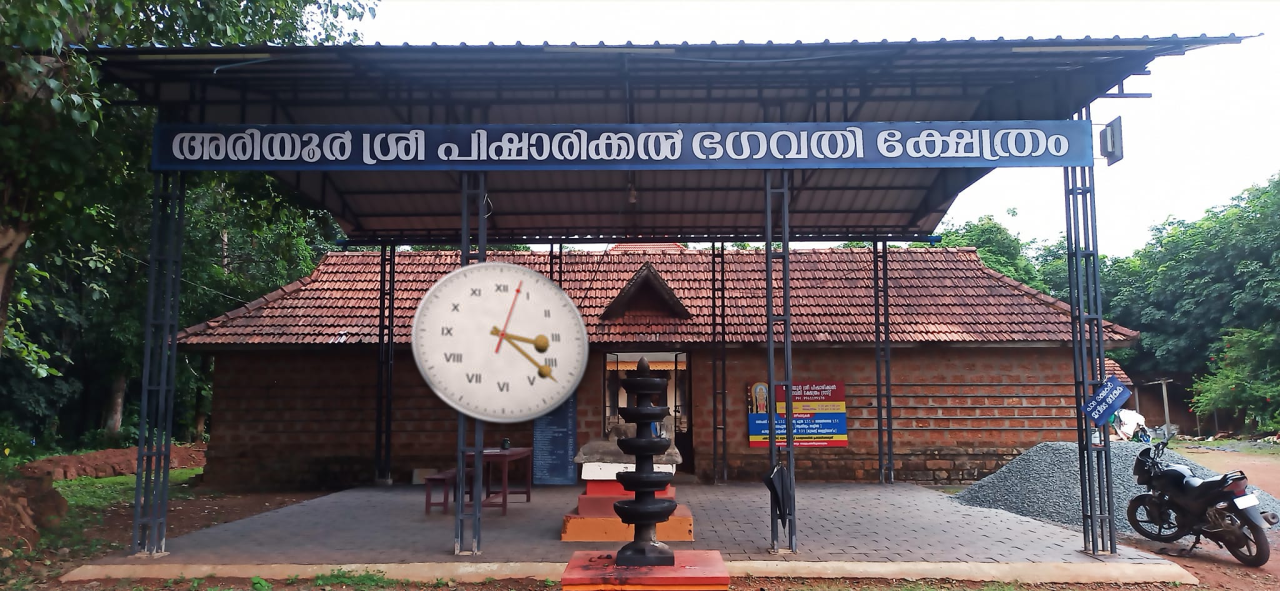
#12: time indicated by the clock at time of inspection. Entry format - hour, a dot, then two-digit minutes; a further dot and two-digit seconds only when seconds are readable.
3.22.03
